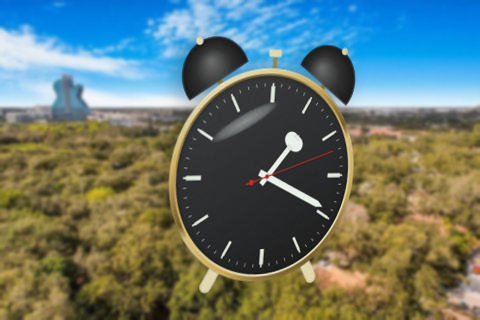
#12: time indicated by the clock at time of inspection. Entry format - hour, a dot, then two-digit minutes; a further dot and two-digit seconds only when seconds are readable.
1.19.12
